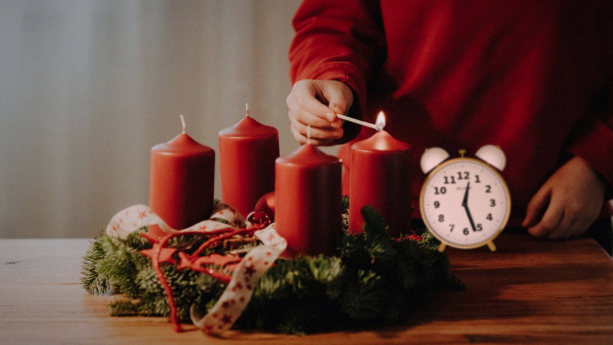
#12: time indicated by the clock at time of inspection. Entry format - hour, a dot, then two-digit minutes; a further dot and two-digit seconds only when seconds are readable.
12.27
